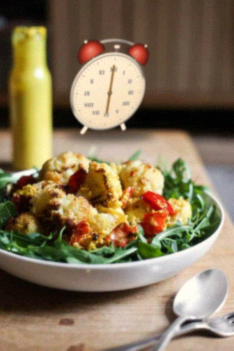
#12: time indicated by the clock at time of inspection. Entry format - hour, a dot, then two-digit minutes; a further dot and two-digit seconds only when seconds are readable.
6.00
